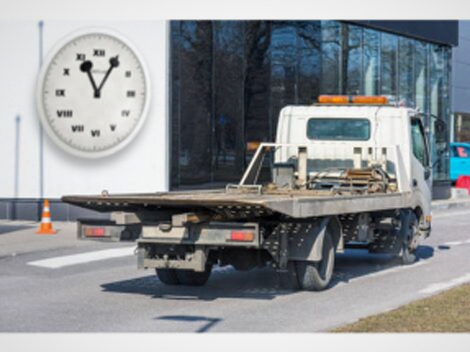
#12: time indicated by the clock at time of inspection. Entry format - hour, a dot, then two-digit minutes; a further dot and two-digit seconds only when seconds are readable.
11.05
